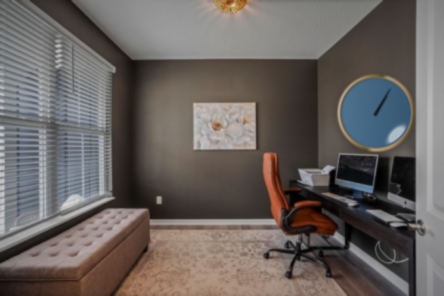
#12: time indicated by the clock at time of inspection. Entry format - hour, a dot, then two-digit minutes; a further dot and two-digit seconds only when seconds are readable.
1.05
